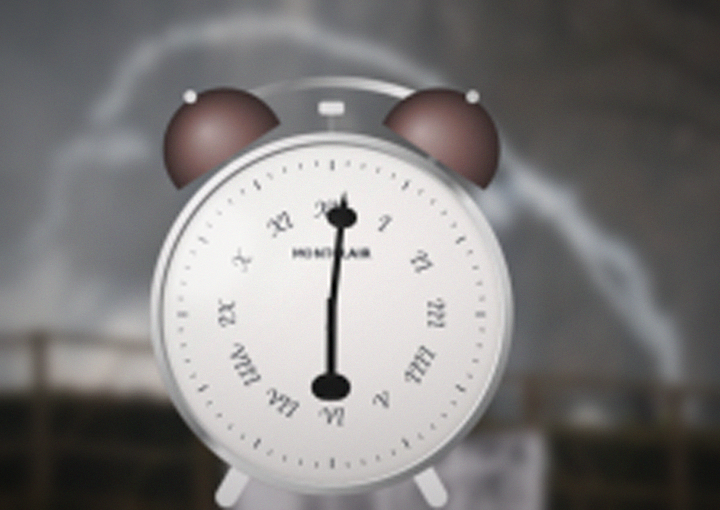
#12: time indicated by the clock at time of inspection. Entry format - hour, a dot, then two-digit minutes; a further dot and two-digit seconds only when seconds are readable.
6.01
